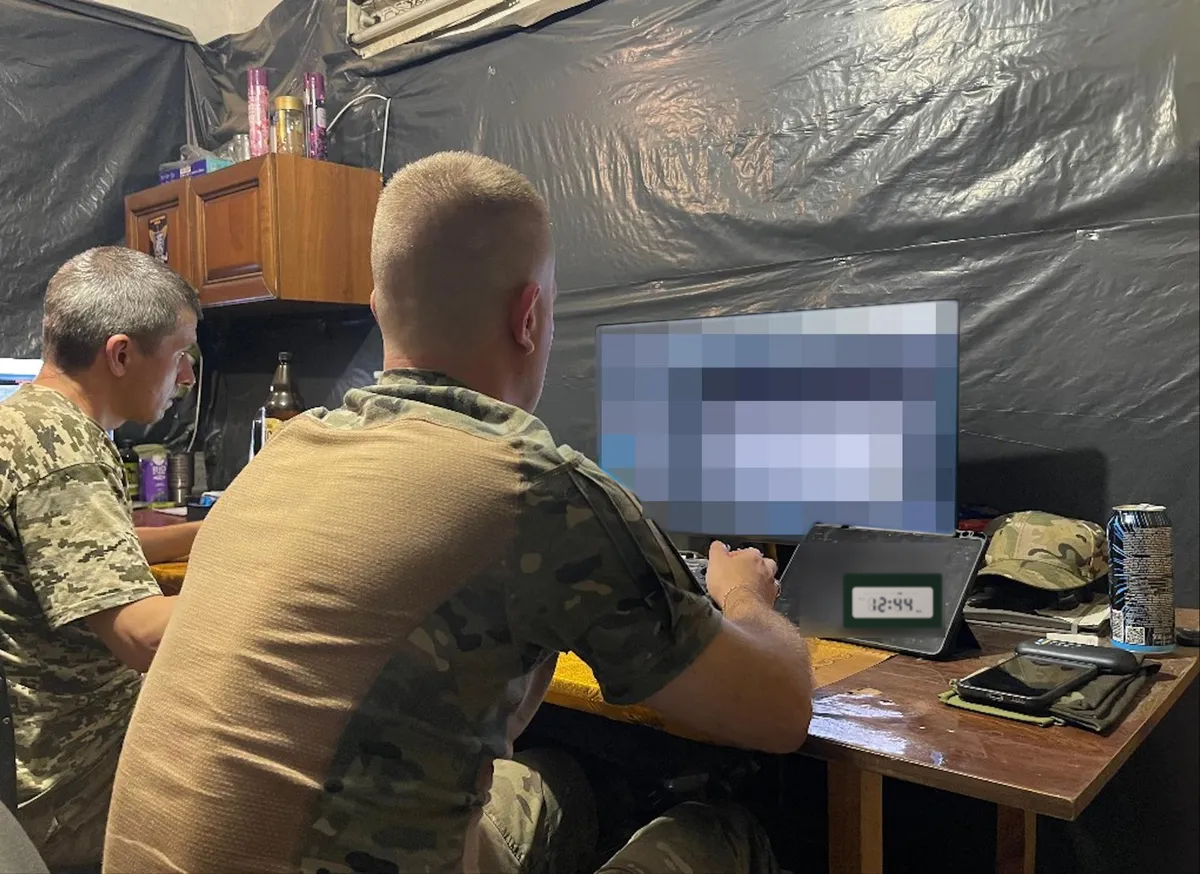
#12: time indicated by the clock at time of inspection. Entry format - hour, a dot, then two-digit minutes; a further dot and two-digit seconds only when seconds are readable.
12.44
